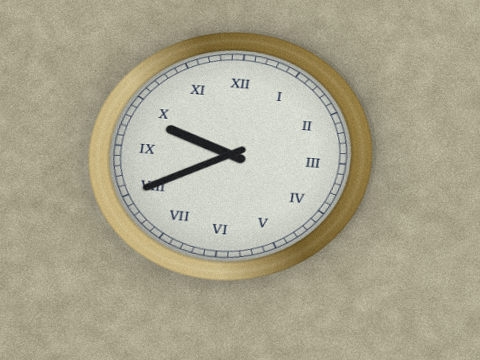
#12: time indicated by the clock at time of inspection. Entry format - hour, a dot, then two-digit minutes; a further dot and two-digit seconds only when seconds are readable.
9.40
